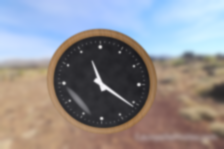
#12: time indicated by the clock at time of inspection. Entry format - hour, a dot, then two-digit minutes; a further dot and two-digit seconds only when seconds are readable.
11.21
